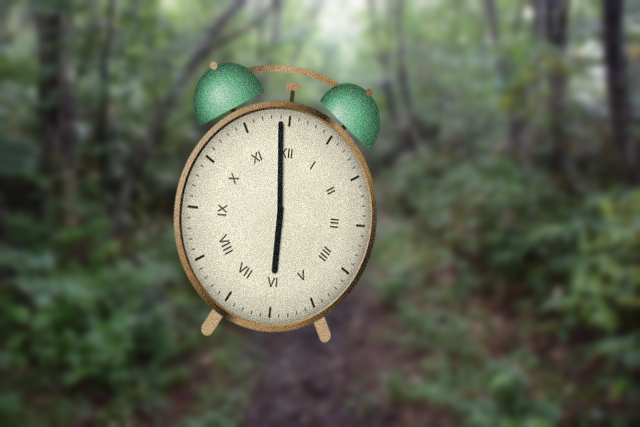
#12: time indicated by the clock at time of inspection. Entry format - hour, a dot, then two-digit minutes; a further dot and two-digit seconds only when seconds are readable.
5.59
